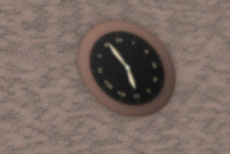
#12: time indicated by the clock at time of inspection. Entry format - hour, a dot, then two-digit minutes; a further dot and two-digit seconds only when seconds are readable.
5.56
